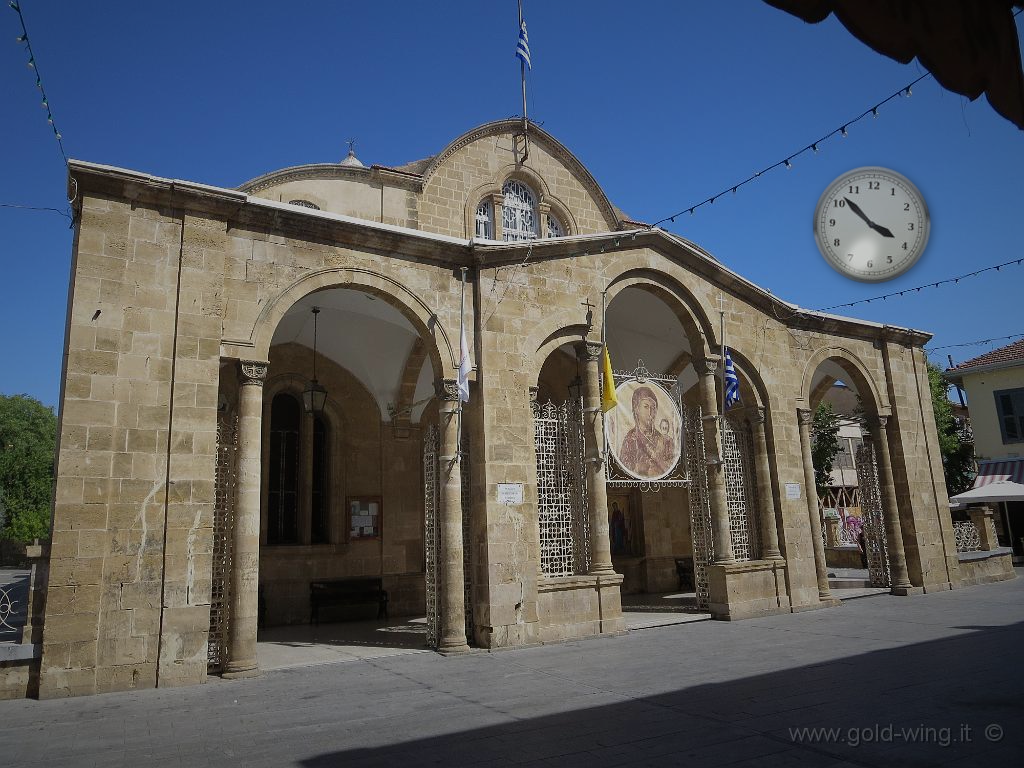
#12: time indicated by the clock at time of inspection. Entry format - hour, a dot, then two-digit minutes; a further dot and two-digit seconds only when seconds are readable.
3.52
